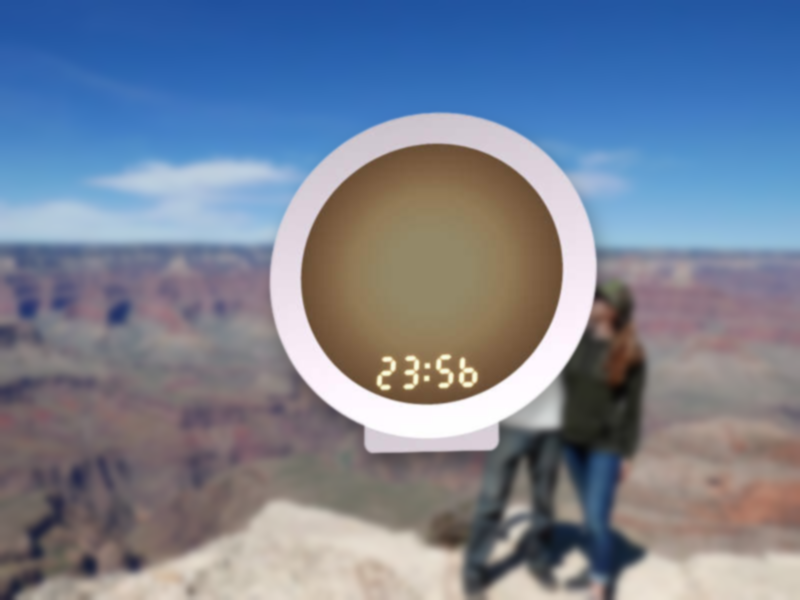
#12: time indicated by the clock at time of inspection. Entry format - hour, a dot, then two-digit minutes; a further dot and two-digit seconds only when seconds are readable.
23.56
